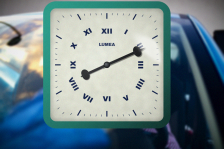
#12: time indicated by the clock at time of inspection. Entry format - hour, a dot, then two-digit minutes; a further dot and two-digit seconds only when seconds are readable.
8.11
